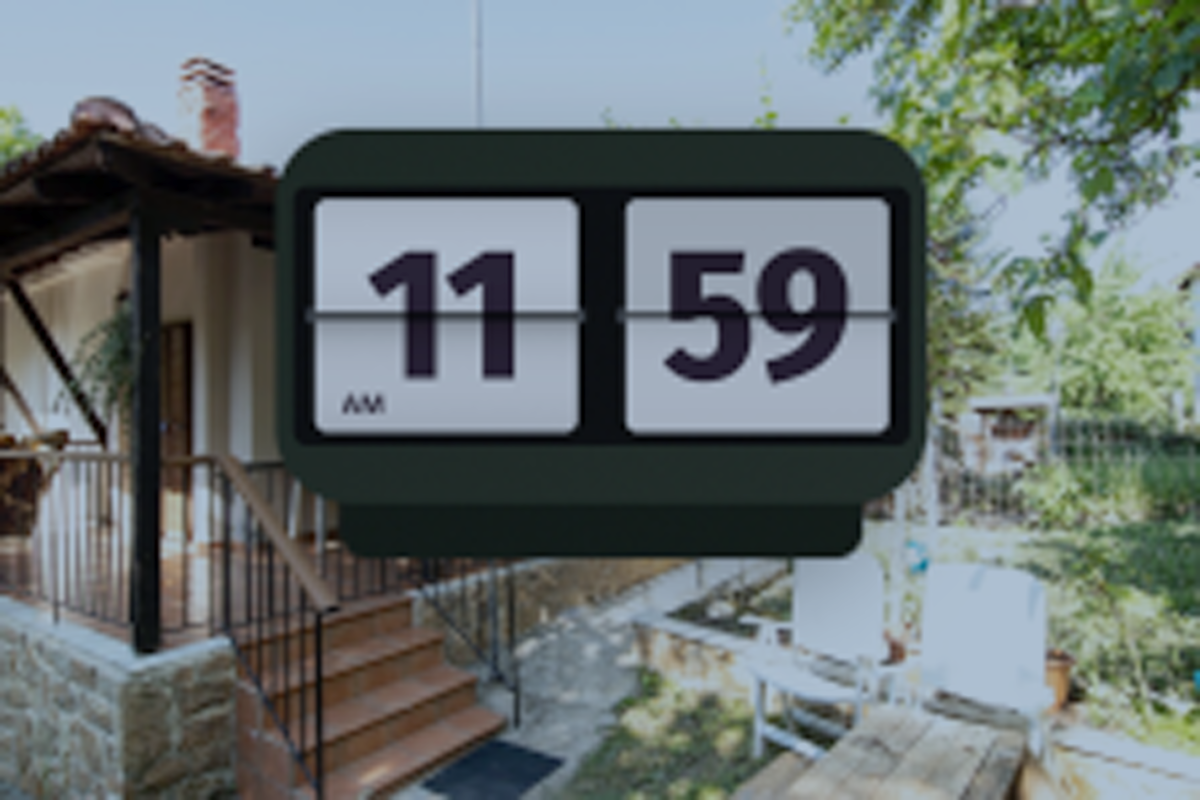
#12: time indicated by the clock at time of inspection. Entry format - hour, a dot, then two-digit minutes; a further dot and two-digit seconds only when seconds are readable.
11.59
